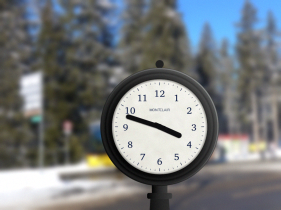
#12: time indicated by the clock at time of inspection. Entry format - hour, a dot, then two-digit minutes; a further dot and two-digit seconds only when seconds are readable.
3.48
